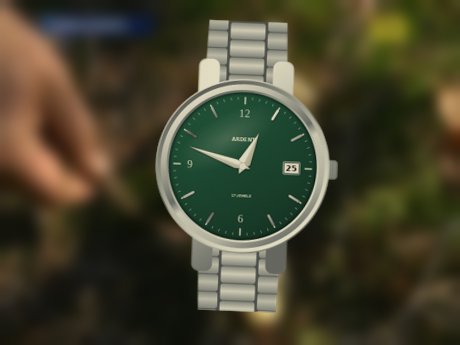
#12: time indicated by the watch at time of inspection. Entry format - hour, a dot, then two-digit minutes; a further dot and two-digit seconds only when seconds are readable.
12.48
